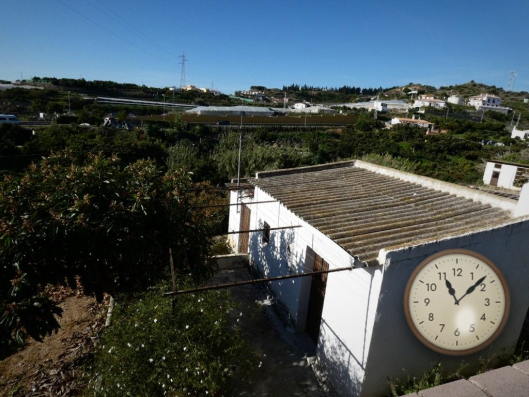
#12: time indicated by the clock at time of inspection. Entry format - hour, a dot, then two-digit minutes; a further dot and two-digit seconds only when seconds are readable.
11.08
